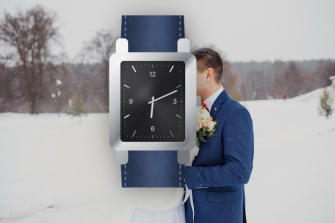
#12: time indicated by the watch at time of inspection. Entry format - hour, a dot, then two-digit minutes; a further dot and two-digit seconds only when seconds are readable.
6.11
